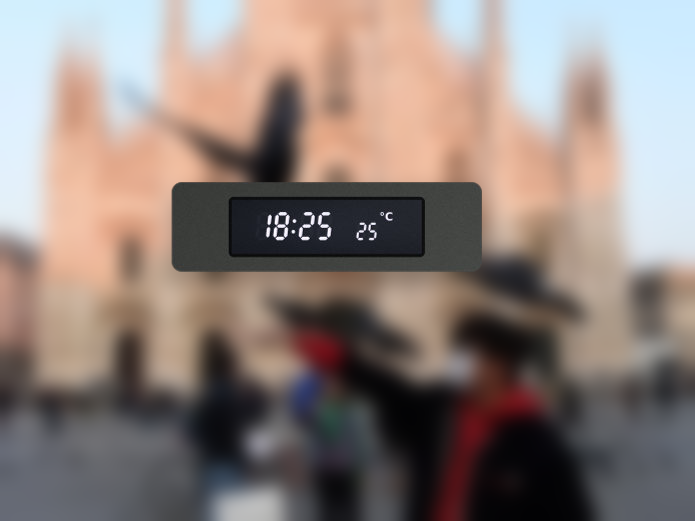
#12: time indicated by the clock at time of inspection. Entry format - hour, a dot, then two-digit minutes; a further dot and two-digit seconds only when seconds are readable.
18.25
